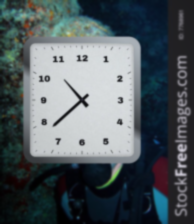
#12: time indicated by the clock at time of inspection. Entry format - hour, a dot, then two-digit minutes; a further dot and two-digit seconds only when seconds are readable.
10.38
